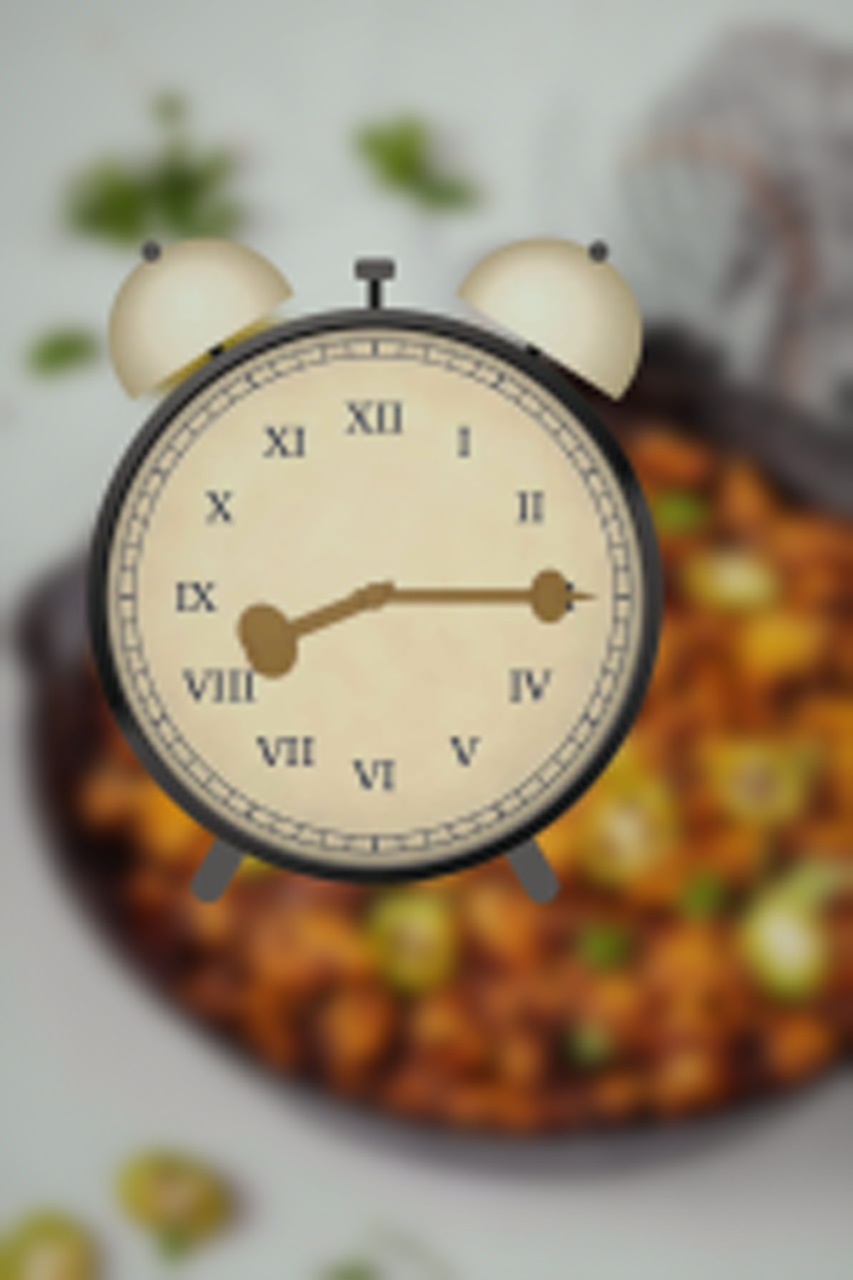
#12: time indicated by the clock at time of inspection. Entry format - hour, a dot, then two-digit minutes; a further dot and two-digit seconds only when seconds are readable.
8.15
